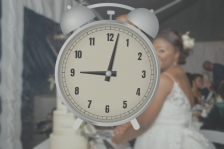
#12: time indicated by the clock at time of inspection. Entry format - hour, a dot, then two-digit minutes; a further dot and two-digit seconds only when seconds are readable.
9.02
